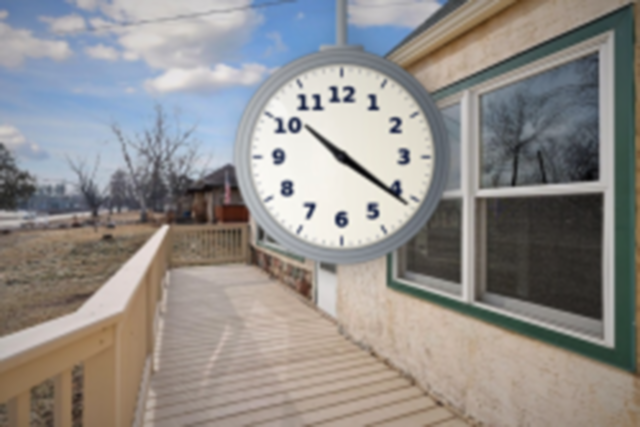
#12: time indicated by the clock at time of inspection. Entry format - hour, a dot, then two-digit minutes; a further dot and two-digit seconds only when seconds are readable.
10.21
